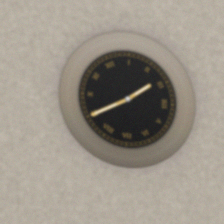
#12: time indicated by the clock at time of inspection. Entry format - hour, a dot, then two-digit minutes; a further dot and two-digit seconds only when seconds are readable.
2.45
